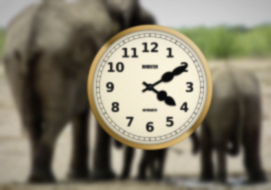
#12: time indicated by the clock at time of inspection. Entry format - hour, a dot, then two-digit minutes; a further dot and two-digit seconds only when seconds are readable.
4.10
